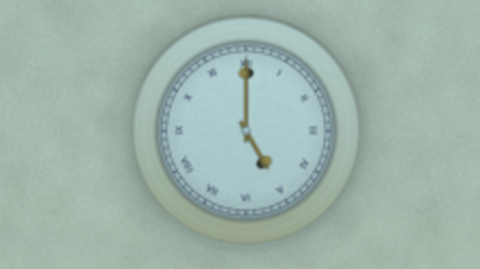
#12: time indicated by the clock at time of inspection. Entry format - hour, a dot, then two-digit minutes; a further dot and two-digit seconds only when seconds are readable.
5.00
